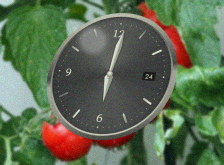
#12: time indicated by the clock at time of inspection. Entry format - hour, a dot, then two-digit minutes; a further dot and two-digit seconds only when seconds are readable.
6.01
